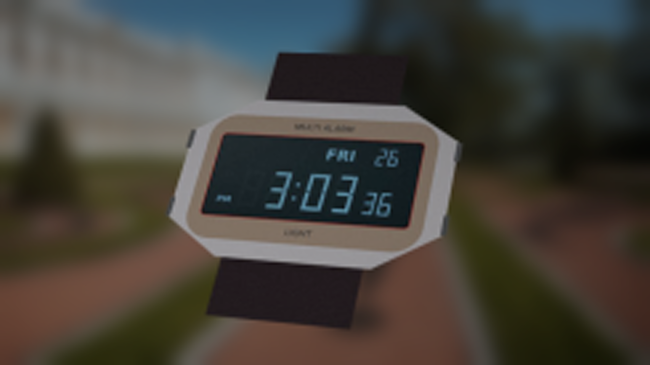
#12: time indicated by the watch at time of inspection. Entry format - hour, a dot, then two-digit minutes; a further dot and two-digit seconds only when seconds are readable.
3.03.36
